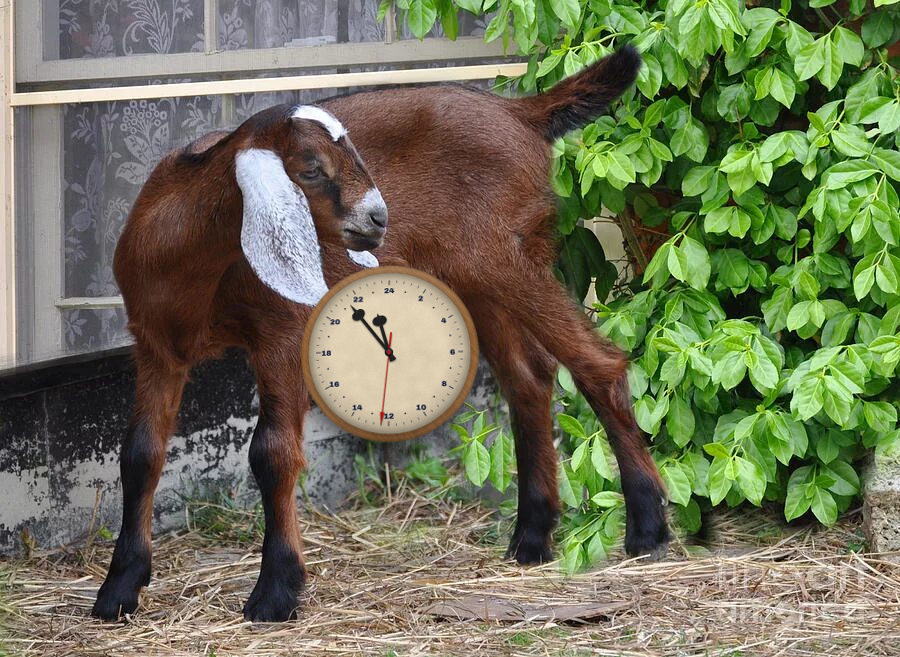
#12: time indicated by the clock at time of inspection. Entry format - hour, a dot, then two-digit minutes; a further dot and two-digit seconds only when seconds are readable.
22.53.31
